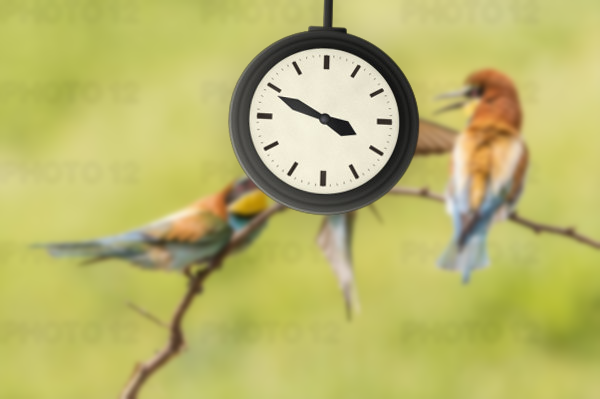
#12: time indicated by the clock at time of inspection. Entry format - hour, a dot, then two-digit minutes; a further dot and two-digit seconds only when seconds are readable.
3.49
